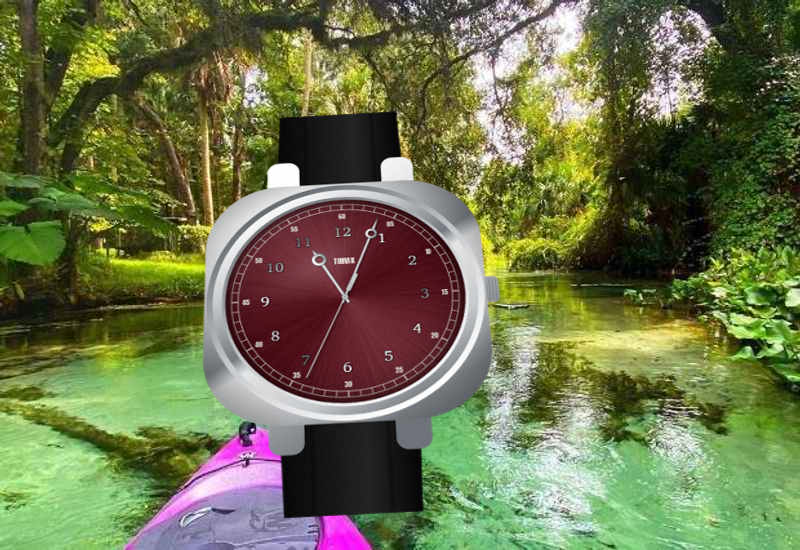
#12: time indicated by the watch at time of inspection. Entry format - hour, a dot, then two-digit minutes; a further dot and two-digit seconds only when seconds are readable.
11.03.34
